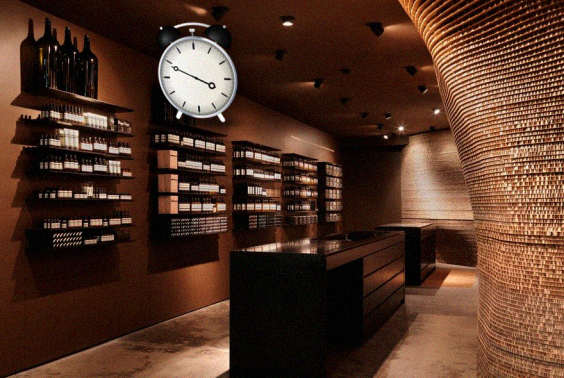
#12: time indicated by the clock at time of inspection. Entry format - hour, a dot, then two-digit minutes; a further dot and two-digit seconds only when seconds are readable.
3.49
